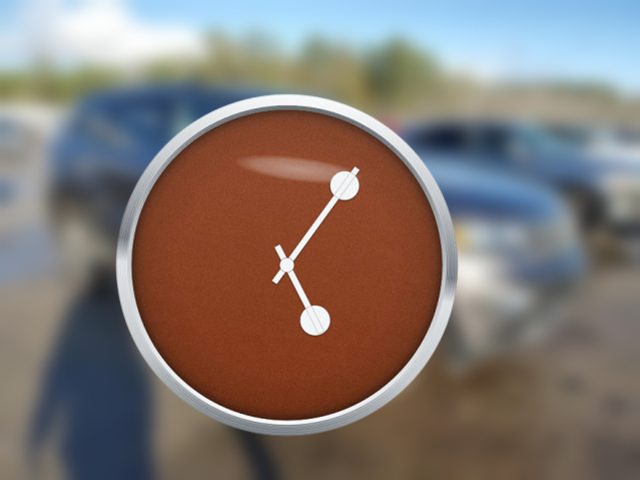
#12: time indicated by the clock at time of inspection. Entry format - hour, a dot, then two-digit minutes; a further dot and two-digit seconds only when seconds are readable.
5.06
